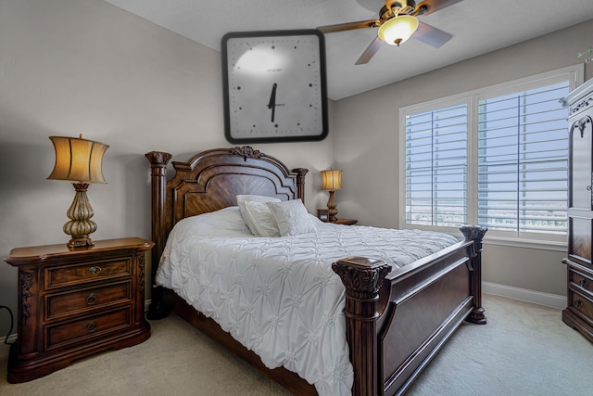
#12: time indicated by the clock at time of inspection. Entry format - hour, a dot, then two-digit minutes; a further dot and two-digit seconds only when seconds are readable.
6.31
